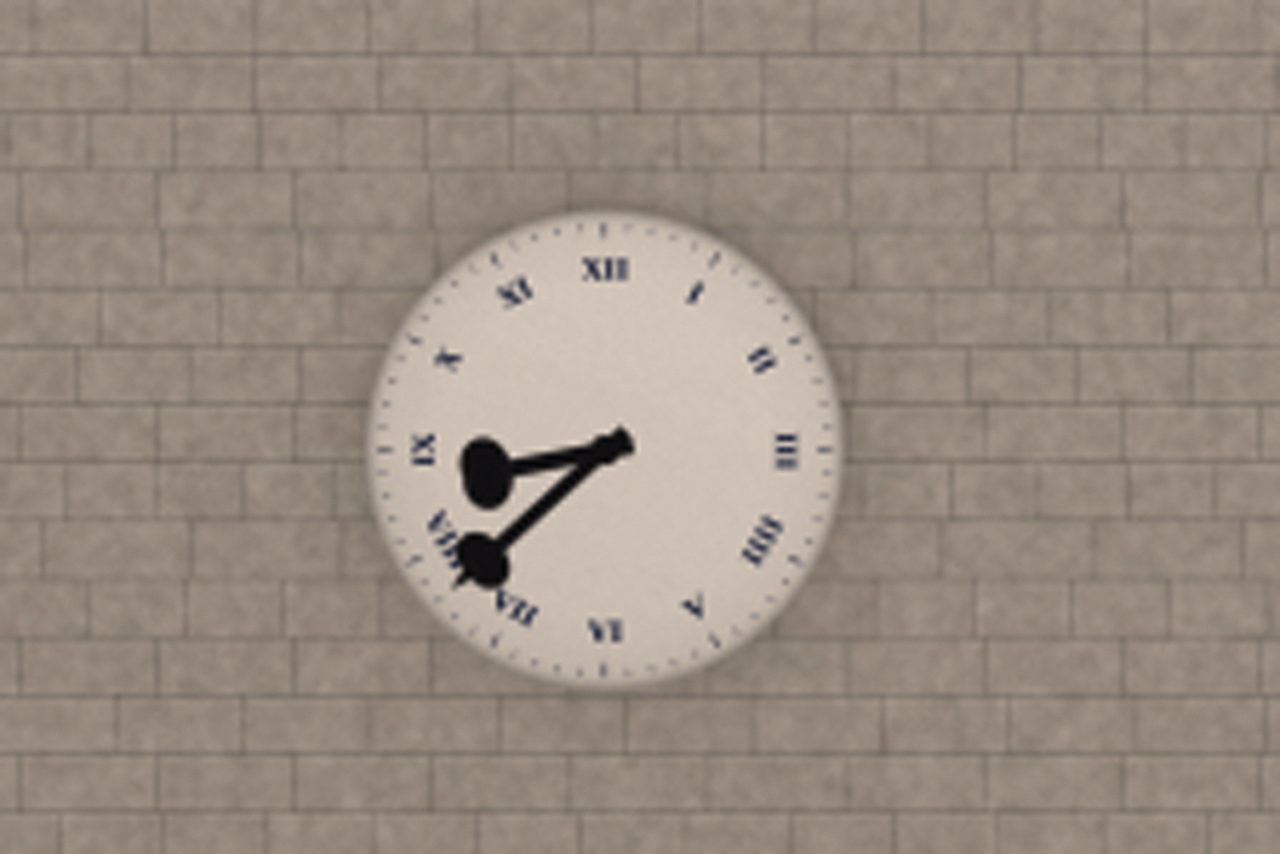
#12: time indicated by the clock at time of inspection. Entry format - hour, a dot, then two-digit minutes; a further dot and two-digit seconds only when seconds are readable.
8.38
